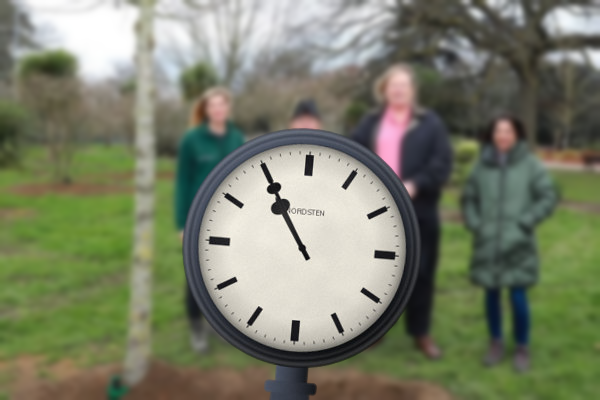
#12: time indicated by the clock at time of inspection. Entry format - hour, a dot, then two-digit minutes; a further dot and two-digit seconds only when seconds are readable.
10.55
